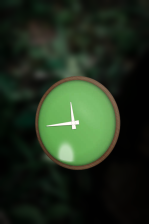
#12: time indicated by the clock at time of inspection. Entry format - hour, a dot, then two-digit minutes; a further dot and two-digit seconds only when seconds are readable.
11.44
